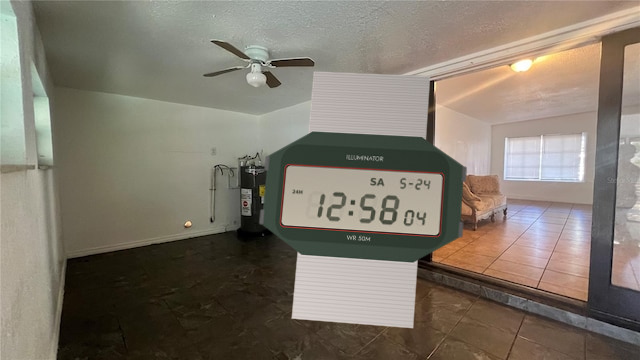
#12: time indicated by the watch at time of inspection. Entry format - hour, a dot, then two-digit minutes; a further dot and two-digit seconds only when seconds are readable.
12.58.04
